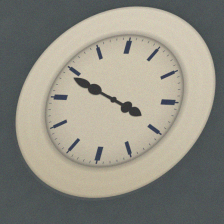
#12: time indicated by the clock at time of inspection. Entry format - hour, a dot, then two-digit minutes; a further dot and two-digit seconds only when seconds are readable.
3.49
